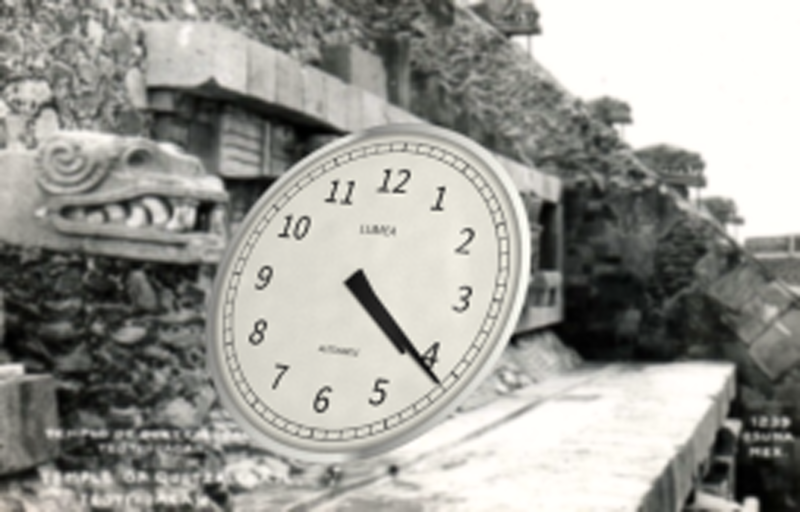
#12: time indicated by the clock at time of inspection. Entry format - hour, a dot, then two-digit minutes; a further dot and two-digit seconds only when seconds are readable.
4.21
